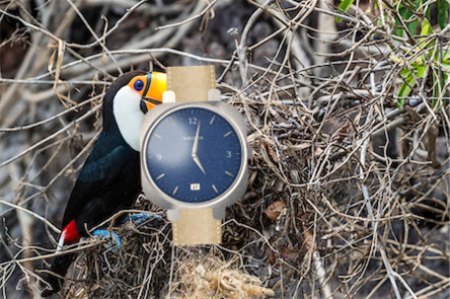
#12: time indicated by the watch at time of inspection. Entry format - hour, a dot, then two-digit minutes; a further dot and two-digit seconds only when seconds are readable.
5.02
